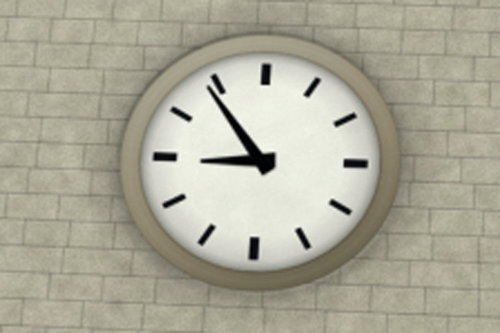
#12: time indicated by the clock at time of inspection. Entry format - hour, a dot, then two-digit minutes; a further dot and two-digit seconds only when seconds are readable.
8.54
